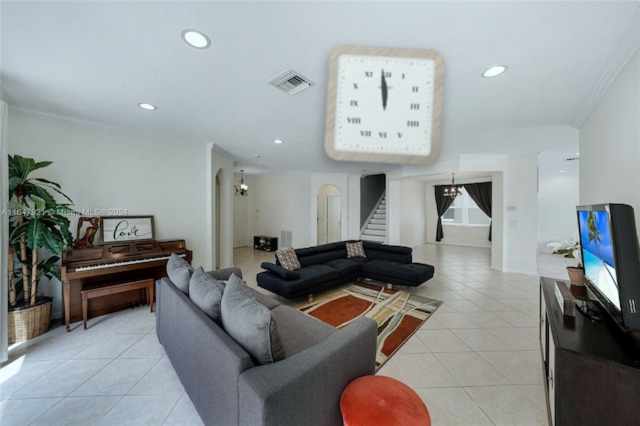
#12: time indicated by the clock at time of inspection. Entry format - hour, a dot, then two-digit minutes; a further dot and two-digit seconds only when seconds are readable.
11.59
